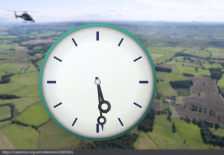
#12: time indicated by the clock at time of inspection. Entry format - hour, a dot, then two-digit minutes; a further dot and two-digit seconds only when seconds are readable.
5.29
